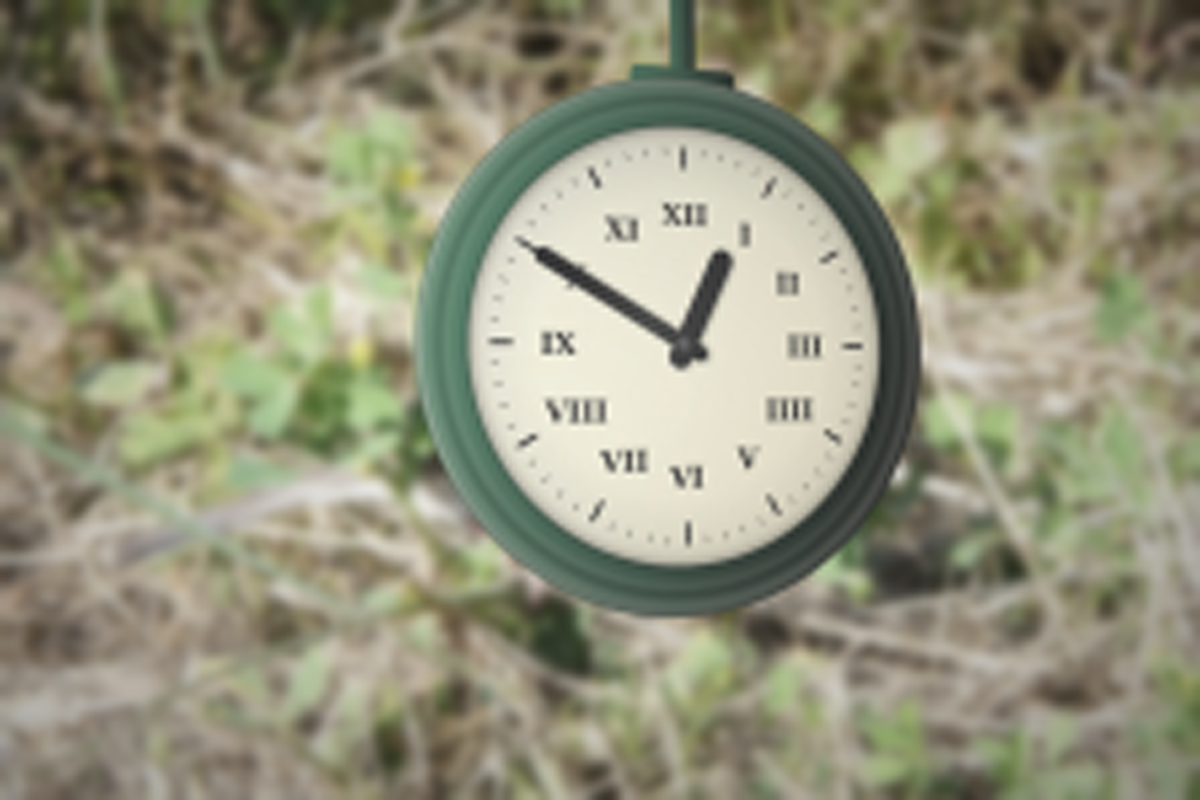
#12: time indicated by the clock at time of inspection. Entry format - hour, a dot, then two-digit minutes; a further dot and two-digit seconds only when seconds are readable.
12.50
